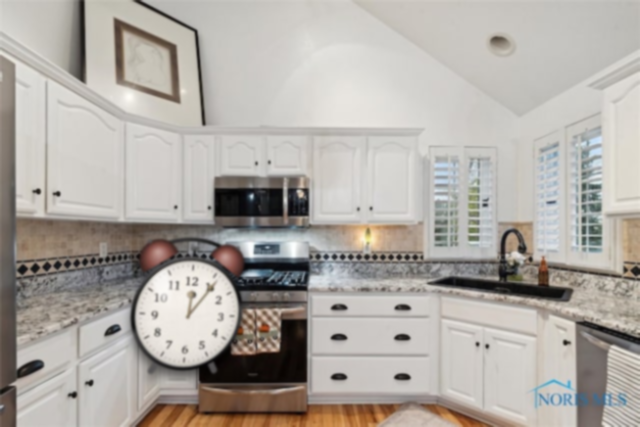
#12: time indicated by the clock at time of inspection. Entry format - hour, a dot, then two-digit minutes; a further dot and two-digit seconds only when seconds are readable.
12.06
